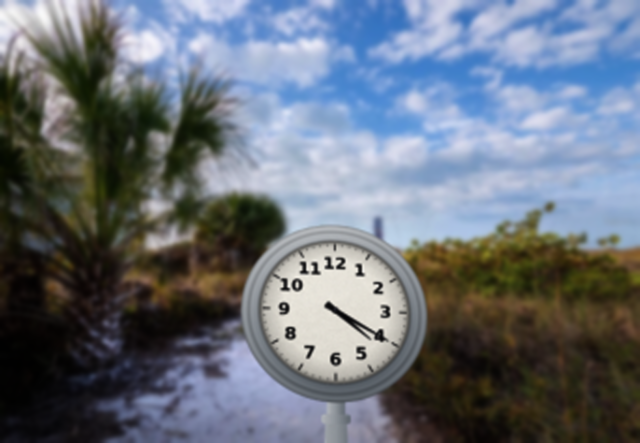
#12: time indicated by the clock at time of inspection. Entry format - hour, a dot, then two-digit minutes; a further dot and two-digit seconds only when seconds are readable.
4.20
